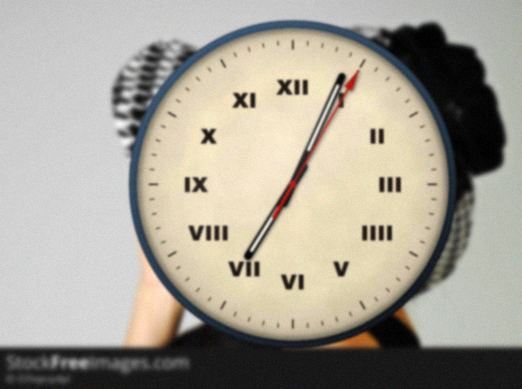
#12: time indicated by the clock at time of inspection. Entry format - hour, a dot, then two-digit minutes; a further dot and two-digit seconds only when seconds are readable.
7.04.05
